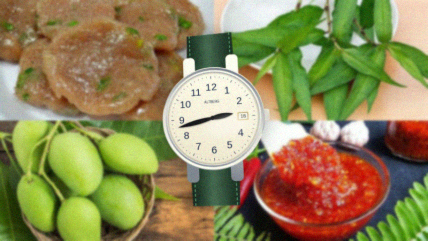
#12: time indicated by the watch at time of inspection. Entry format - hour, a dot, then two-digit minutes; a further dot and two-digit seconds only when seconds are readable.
2.43
